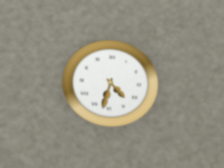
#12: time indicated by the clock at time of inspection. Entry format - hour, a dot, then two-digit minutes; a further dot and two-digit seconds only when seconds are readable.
4.32
